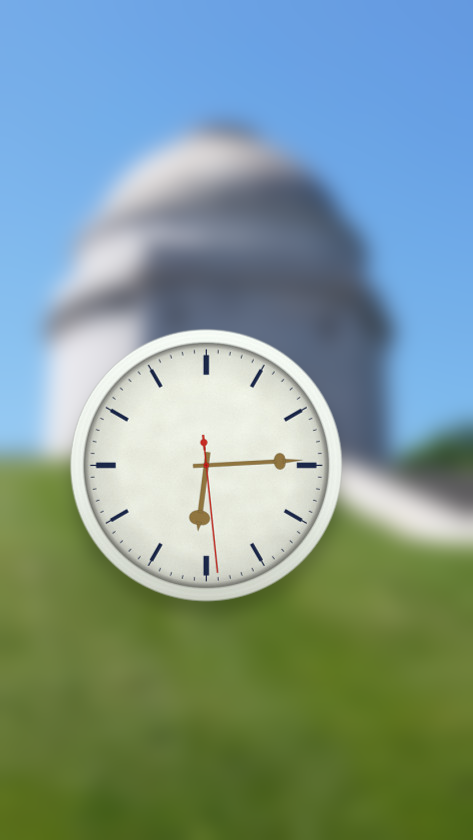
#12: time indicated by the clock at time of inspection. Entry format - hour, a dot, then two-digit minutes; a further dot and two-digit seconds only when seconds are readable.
6.14.29
